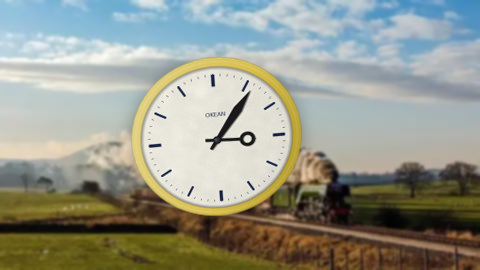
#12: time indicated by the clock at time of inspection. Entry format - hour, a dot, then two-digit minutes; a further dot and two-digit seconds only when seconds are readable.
3.06
